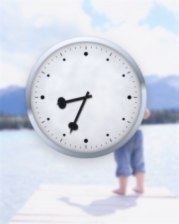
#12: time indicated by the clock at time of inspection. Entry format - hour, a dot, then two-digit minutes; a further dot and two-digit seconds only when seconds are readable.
8.34
